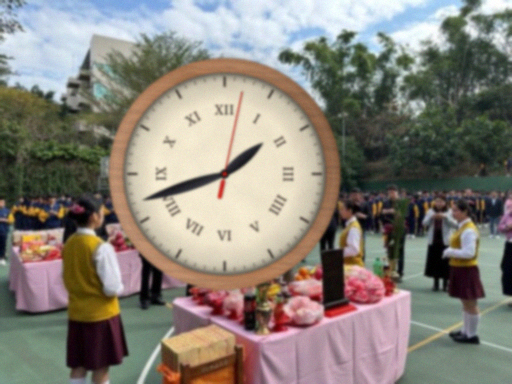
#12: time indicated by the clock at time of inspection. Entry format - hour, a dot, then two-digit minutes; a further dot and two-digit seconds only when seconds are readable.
1.42.02
